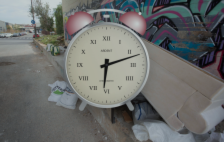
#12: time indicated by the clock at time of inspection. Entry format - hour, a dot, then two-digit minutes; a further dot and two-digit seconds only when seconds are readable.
6.12
